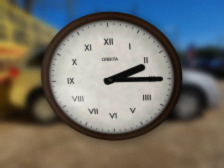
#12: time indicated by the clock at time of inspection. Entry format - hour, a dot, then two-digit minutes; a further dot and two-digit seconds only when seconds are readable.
2.15
